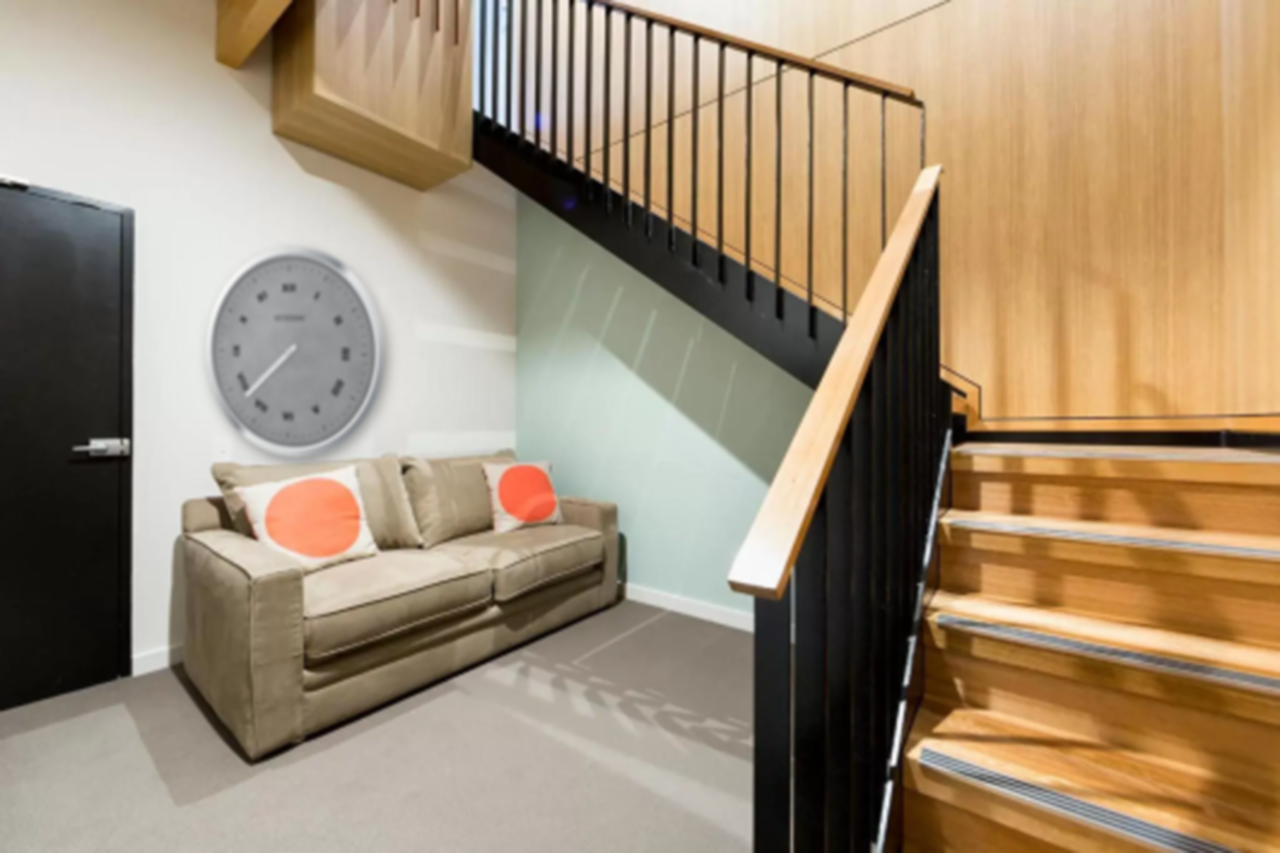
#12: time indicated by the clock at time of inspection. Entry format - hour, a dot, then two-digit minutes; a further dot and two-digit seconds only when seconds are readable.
7.38
